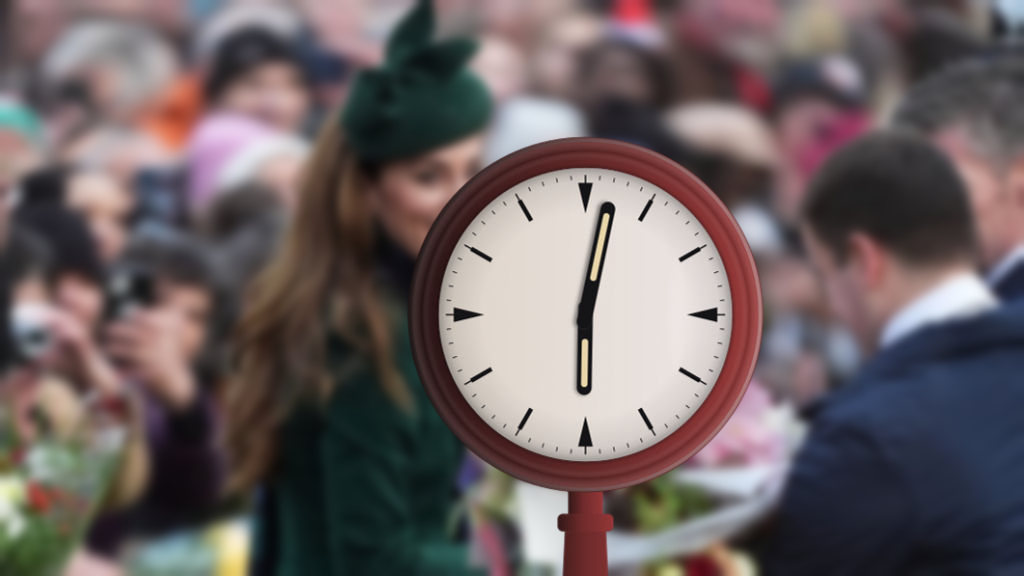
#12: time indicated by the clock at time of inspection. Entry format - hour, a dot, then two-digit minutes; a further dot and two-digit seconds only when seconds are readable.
6.02
